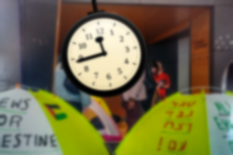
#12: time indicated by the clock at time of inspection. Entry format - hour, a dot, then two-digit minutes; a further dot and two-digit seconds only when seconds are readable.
11.44
